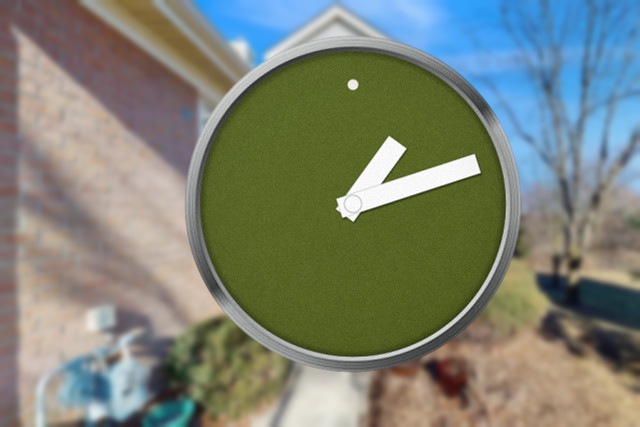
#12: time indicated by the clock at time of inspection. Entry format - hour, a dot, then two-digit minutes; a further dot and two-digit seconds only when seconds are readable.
1.12
